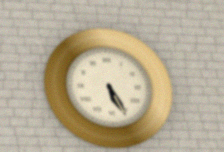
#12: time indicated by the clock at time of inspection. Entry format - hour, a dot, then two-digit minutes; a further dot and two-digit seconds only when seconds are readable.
5.26
